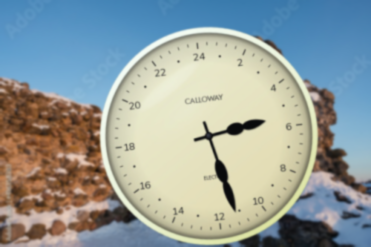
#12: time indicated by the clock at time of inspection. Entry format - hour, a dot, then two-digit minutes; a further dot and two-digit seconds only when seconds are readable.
5.28
